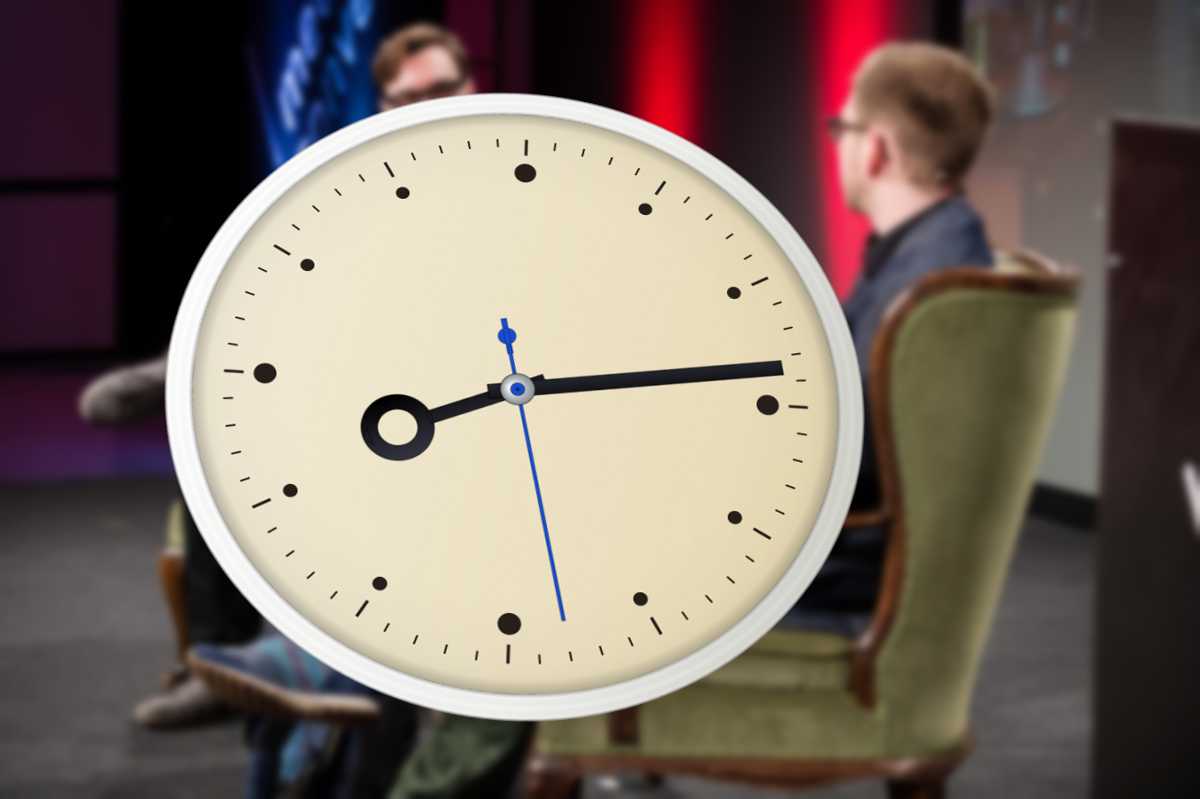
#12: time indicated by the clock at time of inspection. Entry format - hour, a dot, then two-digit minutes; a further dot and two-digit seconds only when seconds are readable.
8.13.28
